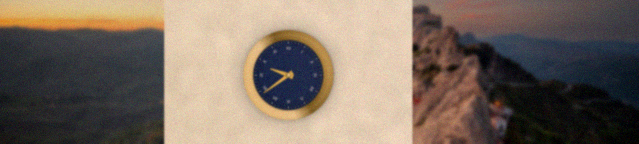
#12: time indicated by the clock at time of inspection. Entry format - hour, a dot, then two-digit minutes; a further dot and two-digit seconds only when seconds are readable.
9.39
